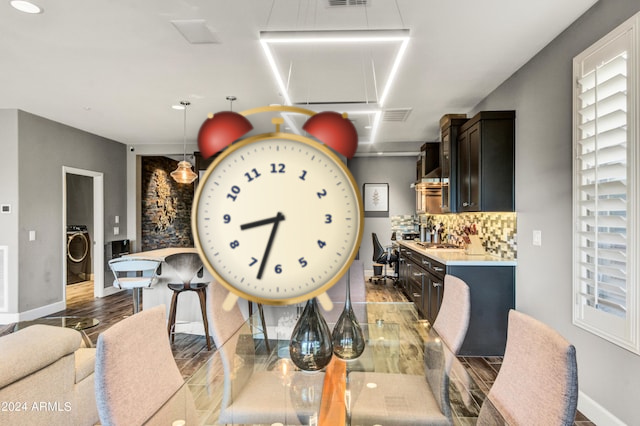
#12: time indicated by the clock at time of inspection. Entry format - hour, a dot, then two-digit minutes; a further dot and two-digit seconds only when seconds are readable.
8.33
